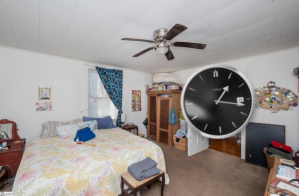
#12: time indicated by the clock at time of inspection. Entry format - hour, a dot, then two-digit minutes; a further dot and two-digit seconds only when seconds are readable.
1.17
